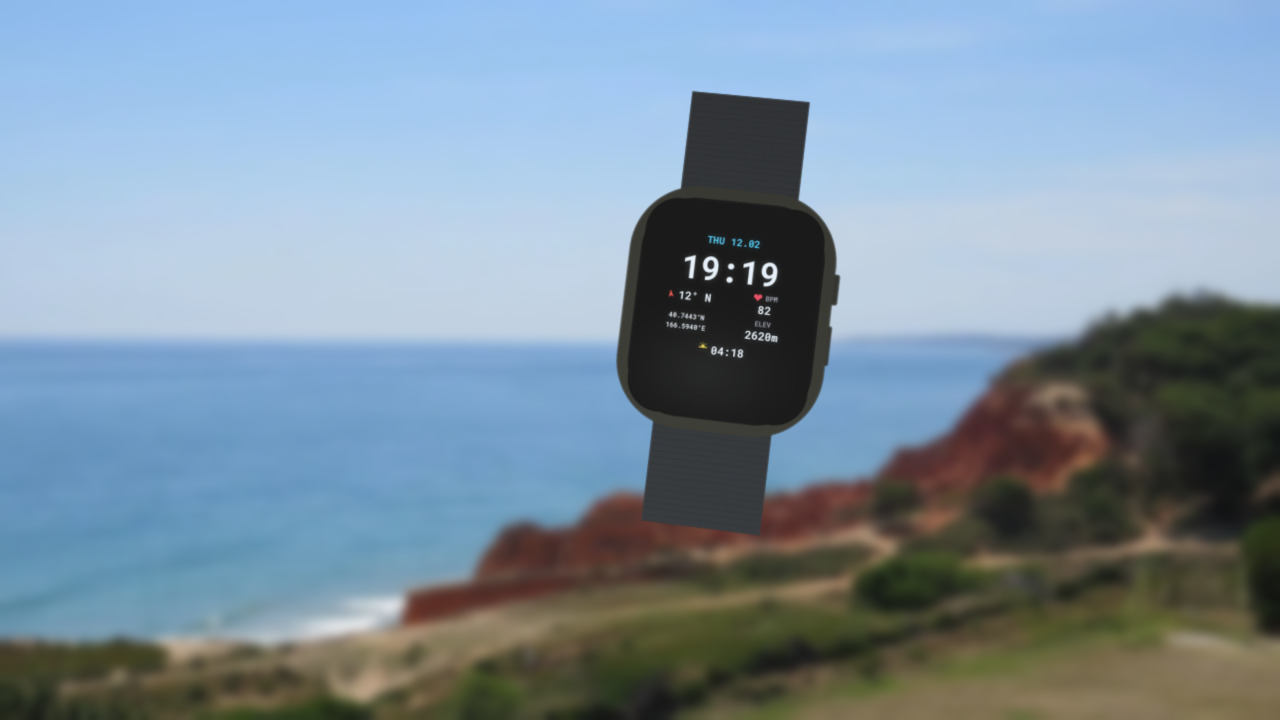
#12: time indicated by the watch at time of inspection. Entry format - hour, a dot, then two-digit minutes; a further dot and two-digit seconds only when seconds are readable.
19.19
